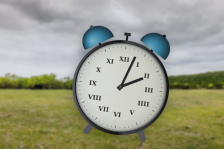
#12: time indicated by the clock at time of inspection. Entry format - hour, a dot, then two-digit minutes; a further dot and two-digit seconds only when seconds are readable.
2.03
